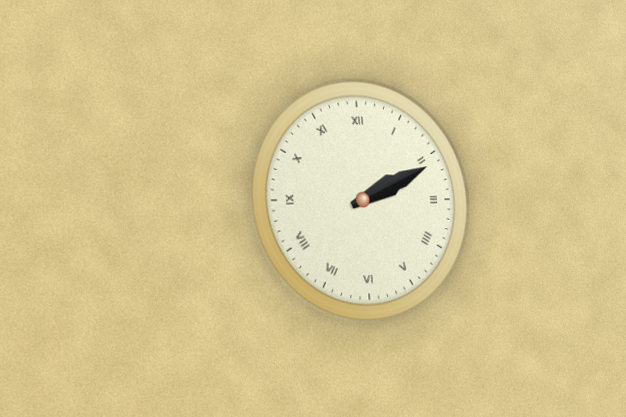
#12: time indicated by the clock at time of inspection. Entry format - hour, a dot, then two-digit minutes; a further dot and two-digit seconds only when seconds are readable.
2.11
